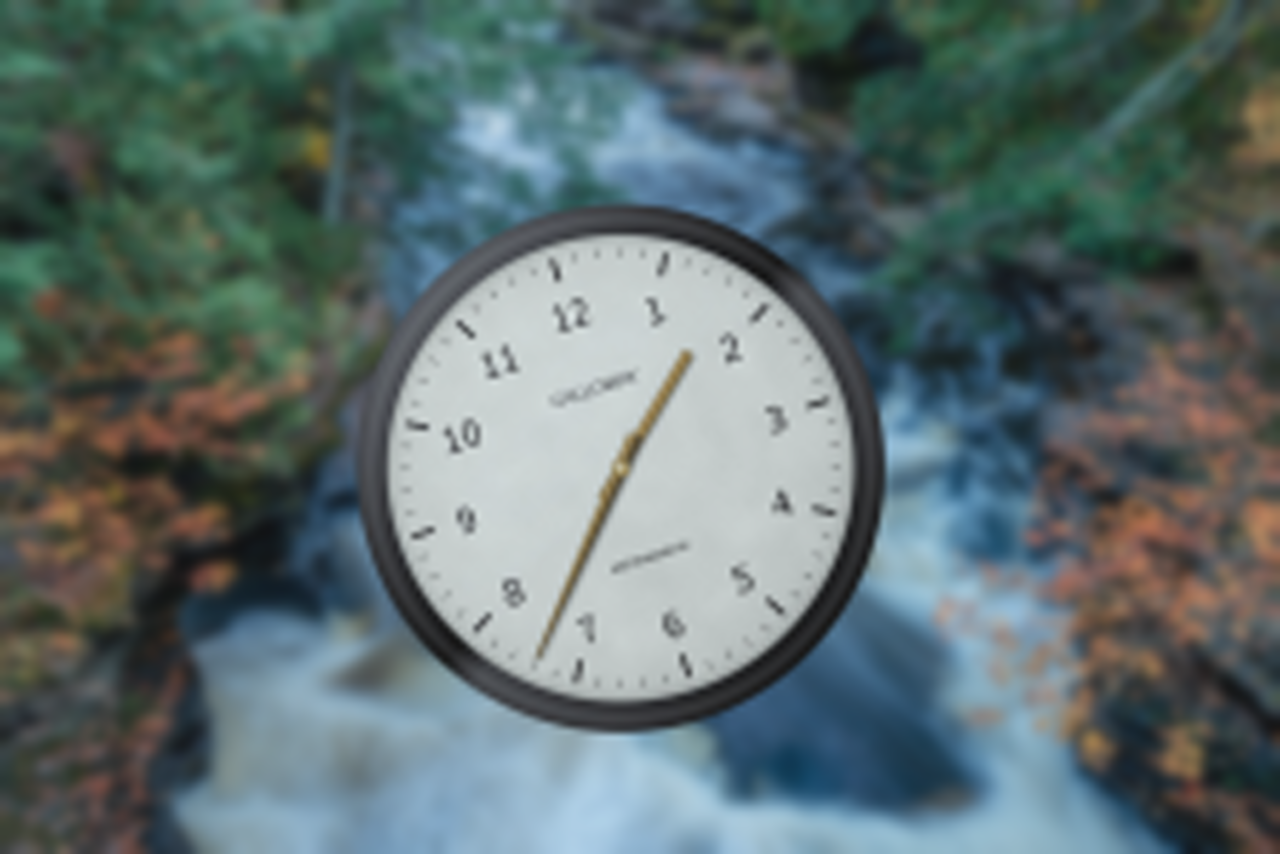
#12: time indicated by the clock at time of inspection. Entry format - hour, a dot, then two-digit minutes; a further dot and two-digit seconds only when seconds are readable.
1.37
